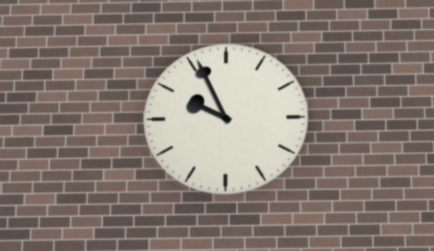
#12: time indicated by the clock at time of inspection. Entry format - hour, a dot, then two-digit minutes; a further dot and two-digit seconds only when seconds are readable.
9.56
